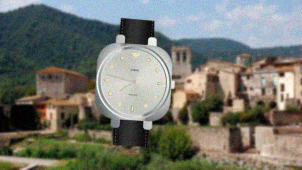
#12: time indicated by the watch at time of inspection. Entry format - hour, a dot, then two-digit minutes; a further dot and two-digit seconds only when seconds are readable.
7.47
